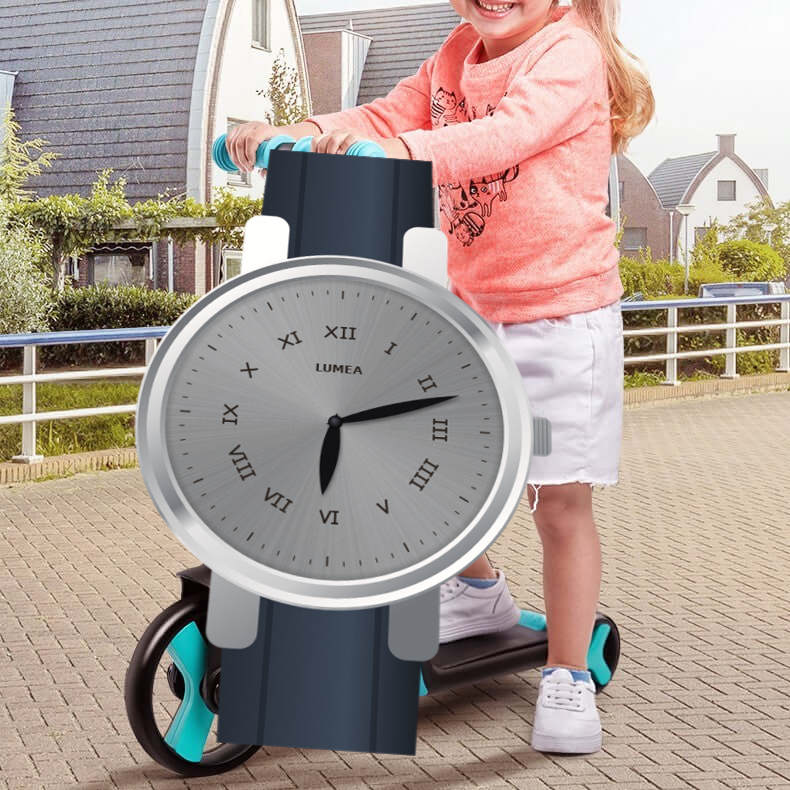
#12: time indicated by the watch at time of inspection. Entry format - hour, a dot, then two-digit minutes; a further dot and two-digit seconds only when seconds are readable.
6.12
